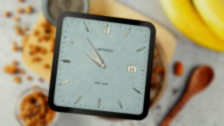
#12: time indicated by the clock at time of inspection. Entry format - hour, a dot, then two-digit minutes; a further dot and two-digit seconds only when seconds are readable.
9.54
